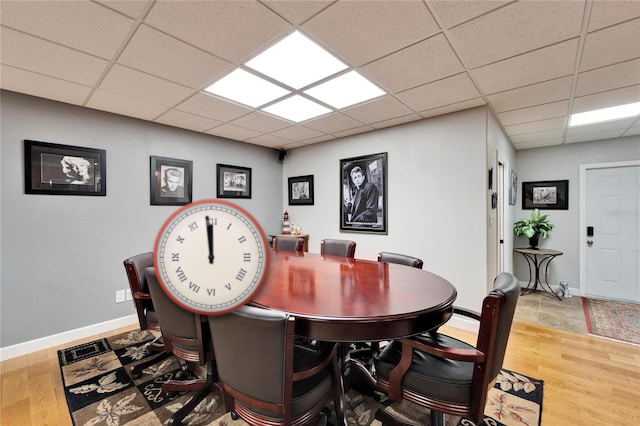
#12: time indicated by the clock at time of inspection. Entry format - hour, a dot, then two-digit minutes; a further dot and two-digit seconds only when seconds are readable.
11.59
